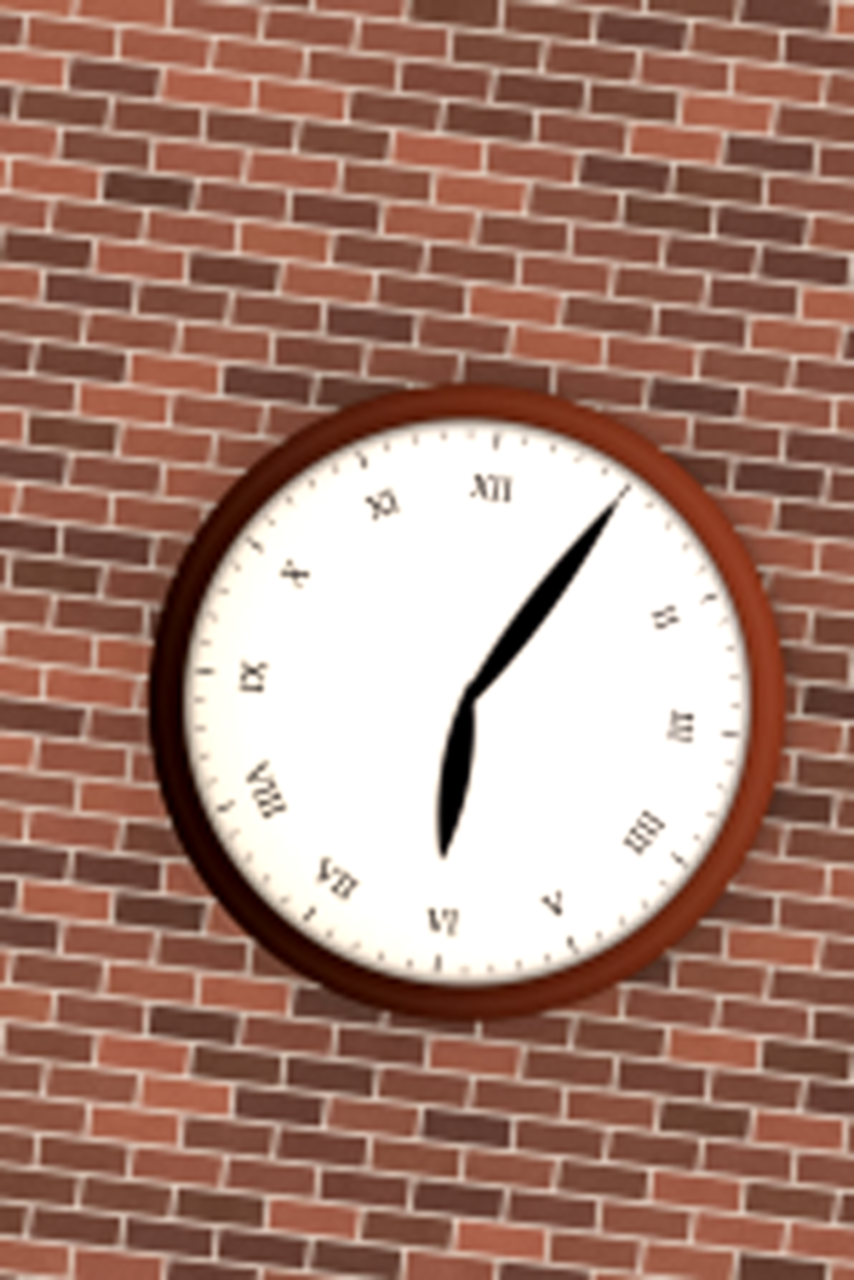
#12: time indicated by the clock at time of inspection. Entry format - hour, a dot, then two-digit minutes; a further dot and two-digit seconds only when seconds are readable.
6.05
